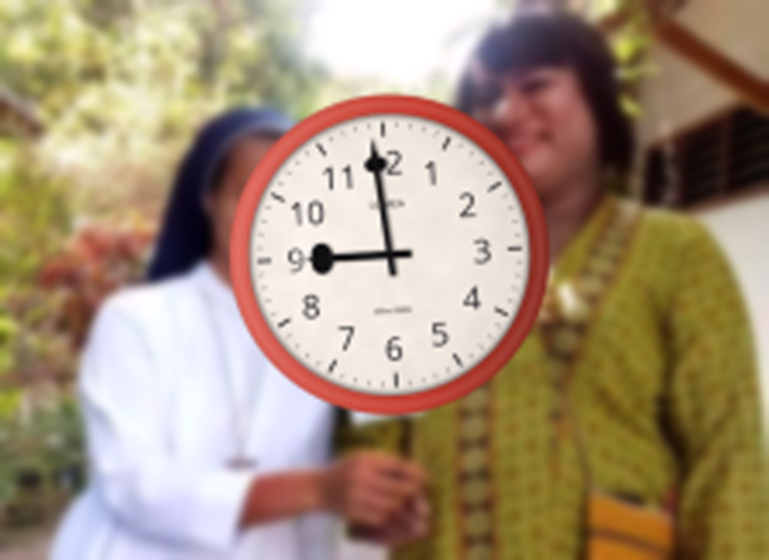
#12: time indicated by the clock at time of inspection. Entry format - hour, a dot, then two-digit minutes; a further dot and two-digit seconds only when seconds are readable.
8.59
